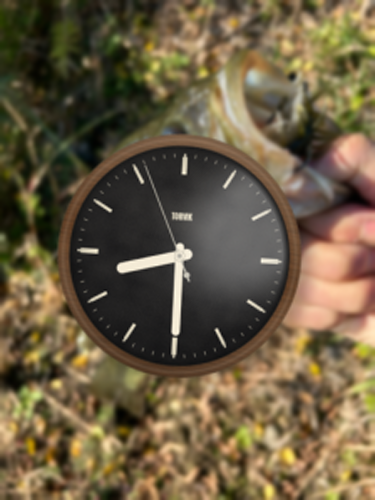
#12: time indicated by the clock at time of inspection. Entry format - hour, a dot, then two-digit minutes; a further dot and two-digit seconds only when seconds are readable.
8.29.56
